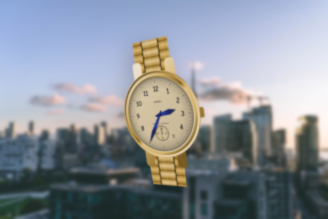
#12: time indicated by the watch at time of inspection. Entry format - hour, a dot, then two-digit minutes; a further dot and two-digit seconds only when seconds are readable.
2.35
